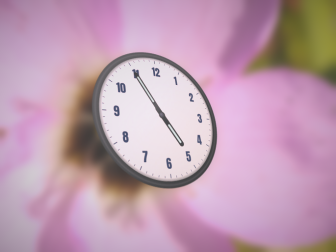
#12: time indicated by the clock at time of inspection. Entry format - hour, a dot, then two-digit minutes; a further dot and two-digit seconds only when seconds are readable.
4.55
